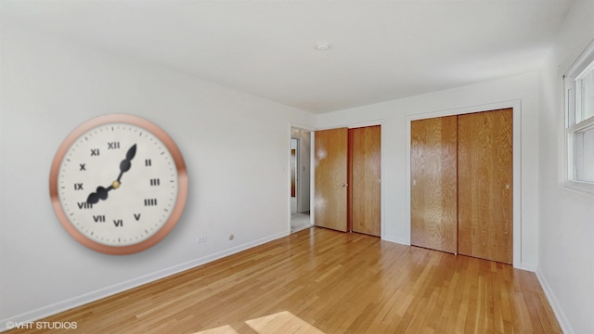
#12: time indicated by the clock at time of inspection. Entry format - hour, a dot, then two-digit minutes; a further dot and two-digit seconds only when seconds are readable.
8.05
